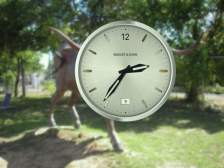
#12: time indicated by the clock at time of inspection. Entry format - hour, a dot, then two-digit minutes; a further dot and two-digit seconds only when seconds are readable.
2.36
